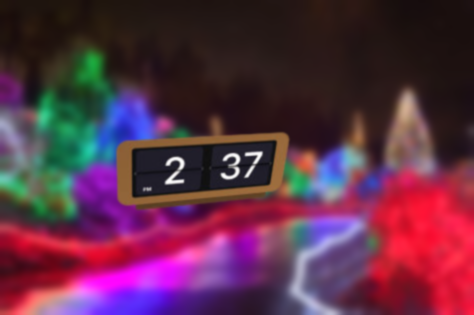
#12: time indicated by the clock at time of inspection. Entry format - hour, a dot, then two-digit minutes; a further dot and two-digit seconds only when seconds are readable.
2.37
